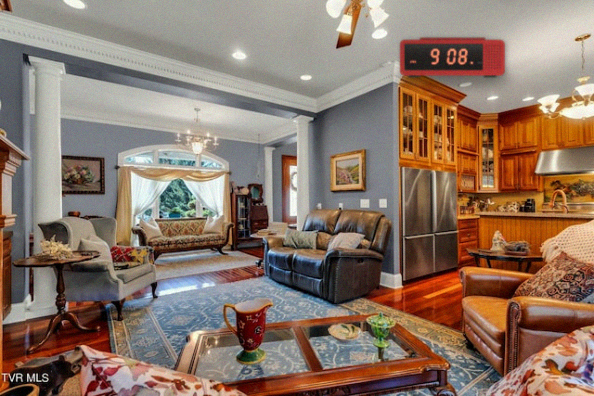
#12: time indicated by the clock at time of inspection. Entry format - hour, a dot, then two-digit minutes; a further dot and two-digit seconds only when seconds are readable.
9.08
